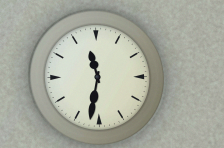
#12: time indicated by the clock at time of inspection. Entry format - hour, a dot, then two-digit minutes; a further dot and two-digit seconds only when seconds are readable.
11.32
